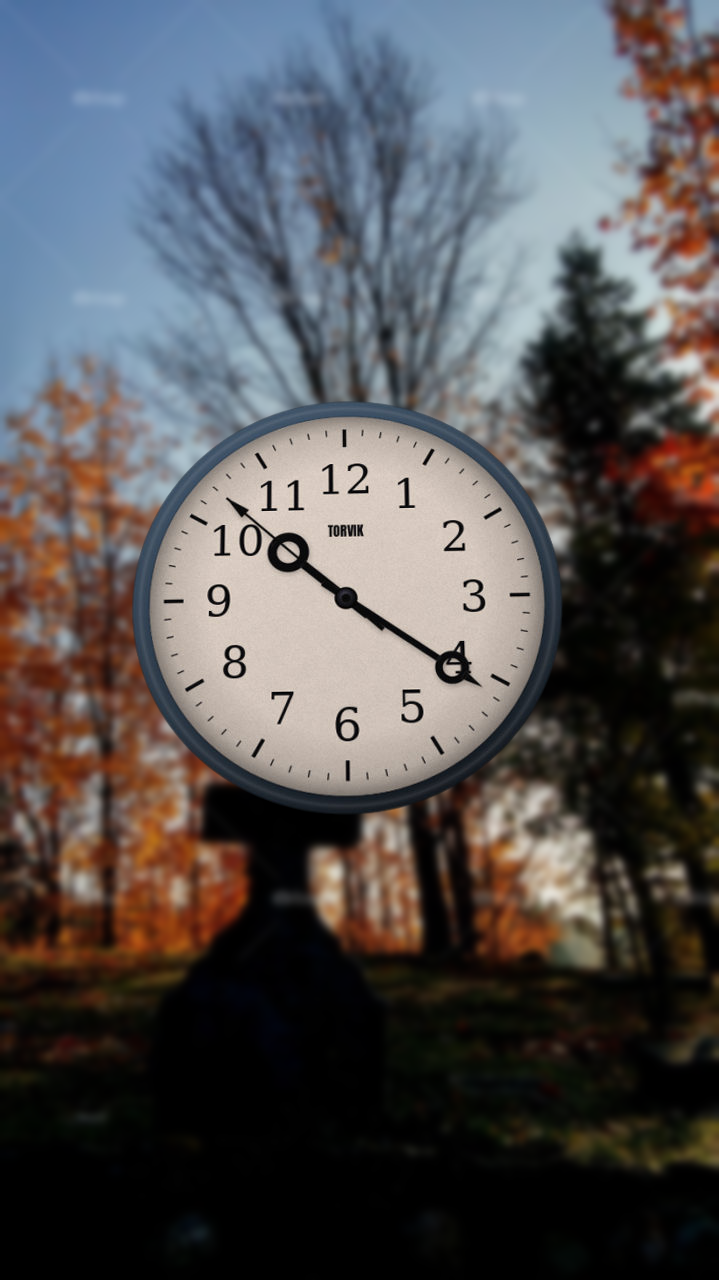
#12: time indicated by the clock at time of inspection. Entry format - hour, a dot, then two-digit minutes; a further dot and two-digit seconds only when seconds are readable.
10.20.52
